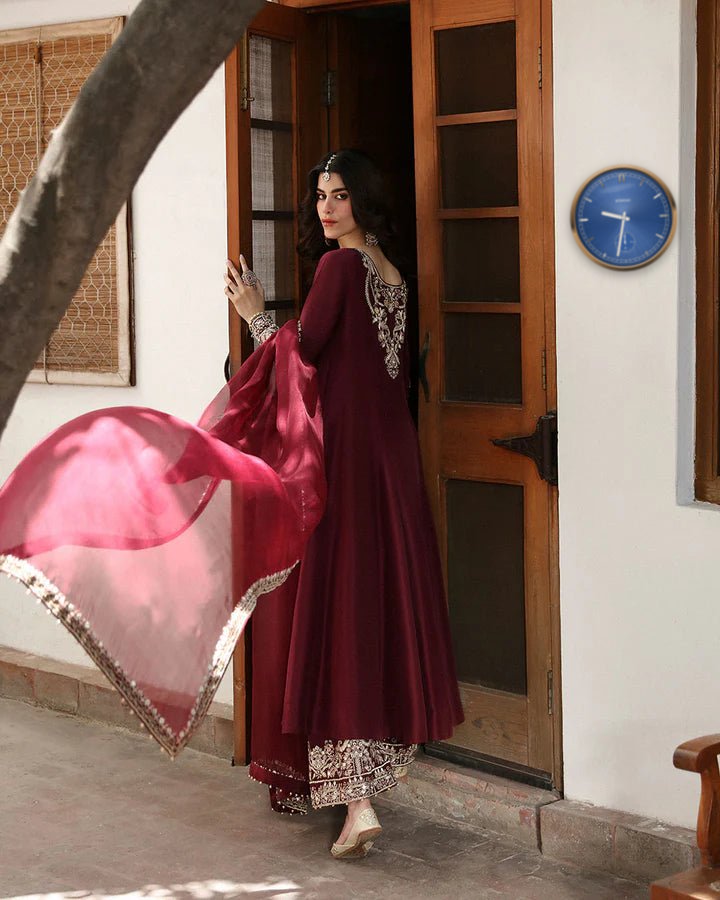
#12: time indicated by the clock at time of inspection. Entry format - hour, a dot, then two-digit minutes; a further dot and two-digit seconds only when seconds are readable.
9.32
